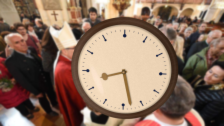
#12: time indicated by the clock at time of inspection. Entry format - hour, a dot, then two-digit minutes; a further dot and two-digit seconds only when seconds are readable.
8.28
